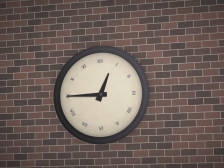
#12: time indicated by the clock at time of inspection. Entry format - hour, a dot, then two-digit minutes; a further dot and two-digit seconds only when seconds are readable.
12.45
